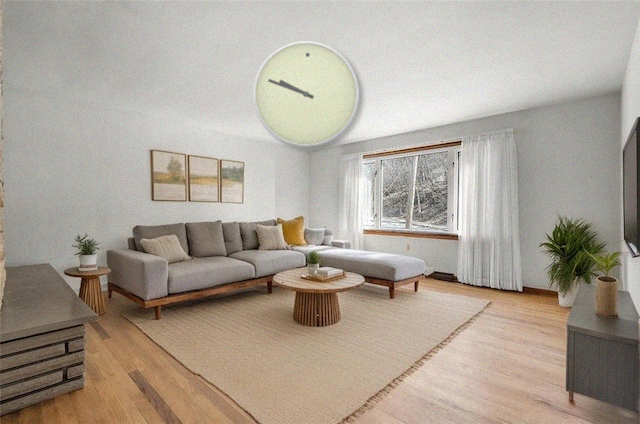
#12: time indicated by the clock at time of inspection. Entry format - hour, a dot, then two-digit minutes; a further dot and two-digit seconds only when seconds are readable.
9.48
